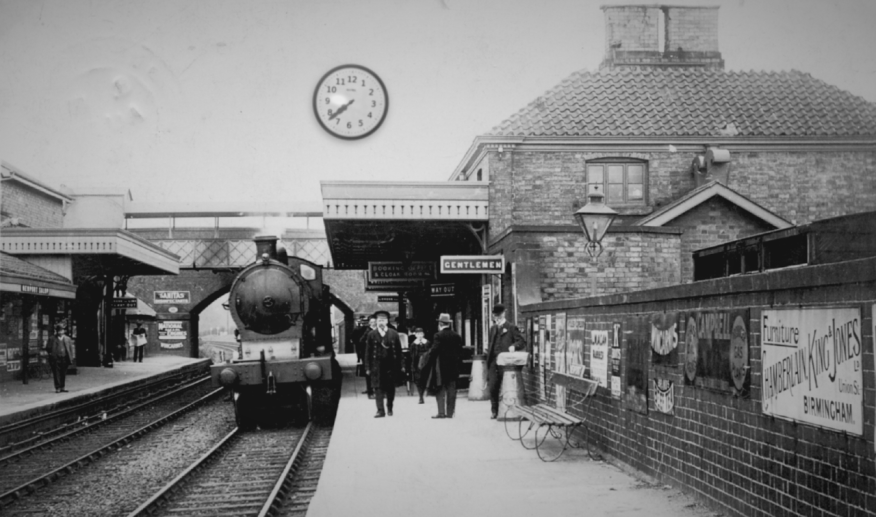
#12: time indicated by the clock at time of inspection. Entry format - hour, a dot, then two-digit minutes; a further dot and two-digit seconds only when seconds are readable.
7.38
